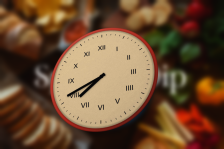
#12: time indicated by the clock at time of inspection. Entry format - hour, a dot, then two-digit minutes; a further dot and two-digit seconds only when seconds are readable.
7.41
